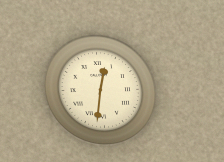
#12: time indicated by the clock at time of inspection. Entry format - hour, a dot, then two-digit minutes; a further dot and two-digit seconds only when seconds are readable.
12.32
